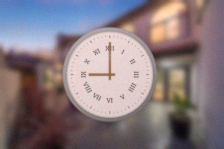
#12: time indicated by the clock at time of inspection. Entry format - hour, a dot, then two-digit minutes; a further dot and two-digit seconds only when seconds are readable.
9.00
